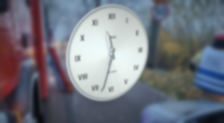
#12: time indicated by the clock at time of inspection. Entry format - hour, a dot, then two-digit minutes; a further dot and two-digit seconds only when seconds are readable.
11.33
